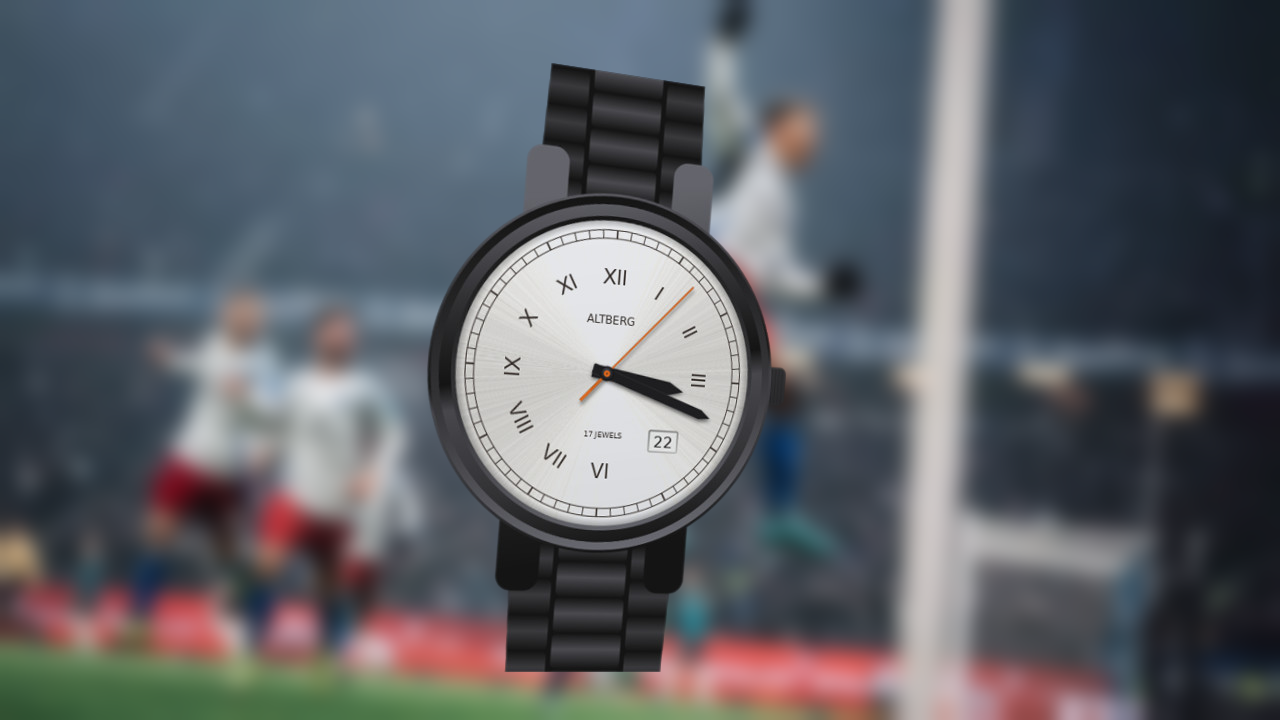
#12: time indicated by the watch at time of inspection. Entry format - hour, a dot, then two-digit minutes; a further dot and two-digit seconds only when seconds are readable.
3.18.07
